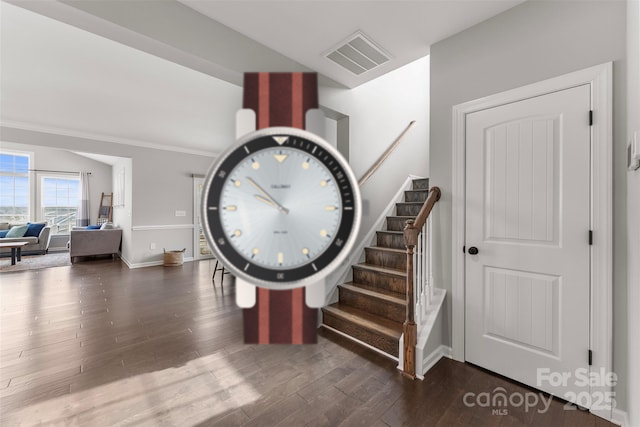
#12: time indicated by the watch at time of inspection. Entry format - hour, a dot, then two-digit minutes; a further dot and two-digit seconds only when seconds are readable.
9.52
